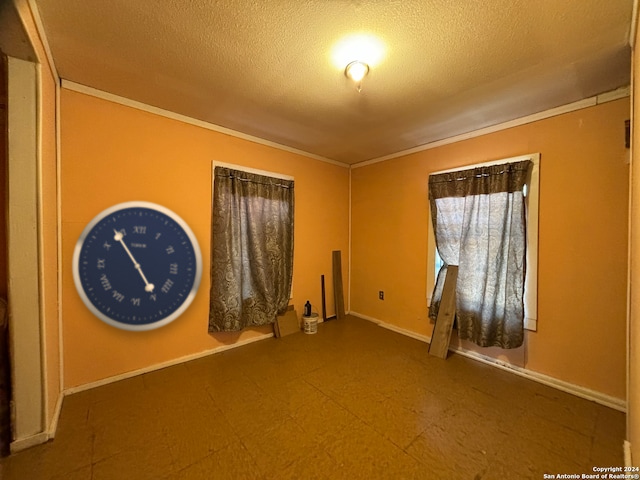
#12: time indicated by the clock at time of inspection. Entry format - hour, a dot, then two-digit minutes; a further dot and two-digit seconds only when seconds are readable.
4.54
